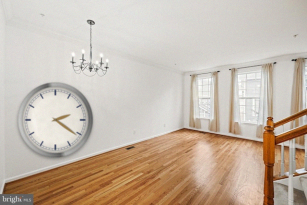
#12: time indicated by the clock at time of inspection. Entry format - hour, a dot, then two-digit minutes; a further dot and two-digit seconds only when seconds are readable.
2.21
